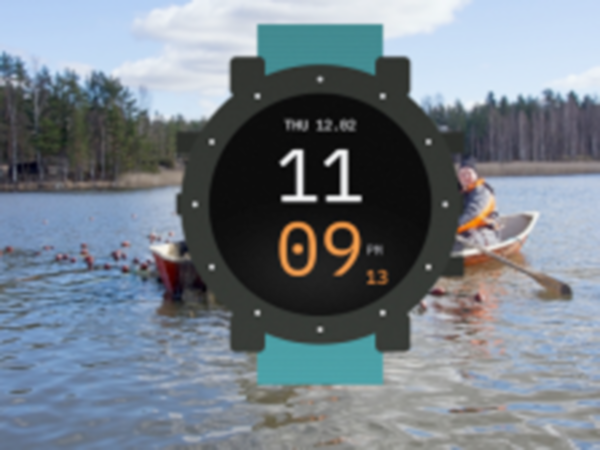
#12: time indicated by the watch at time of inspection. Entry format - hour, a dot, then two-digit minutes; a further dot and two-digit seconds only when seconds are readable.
11.09
